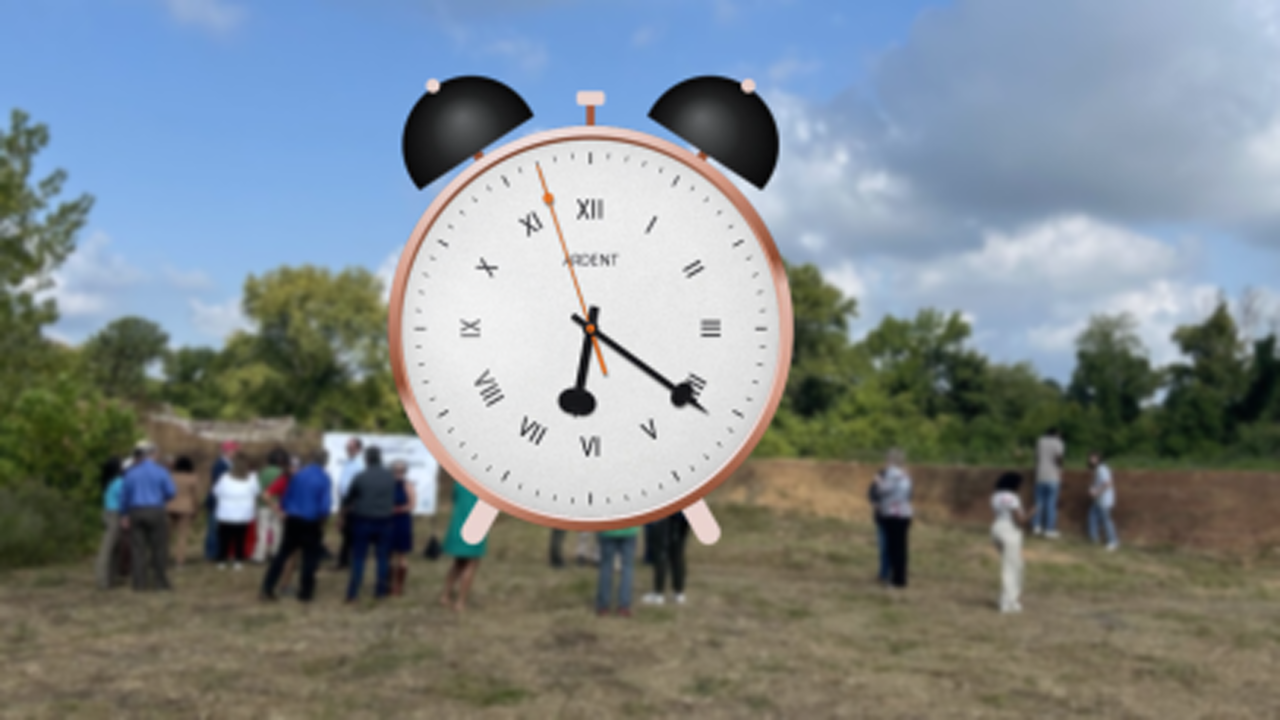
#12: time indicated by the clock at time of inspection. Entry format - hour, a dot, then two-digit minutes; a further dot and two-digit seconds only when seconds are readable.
6.20.57
